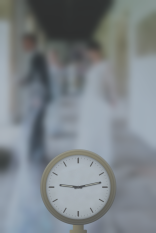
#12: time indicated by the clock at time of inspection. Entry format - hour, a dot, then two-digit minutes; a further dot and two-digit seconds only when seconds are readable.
9.13
